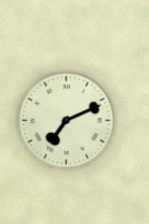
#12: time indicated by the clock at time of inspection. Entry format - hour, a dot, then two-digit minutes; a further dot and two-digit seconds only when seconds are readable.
7.11
